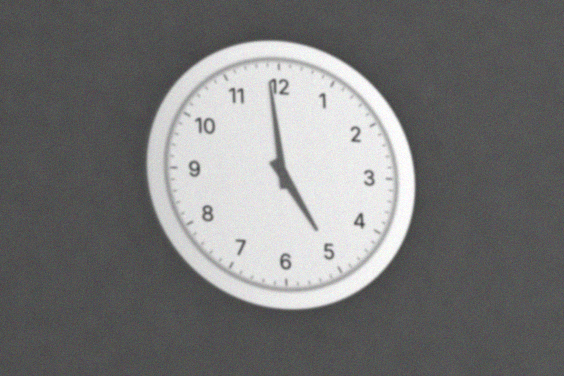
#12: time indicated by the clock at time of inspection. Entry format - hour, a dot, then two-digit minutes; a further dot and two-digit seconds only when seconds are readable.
4.59
